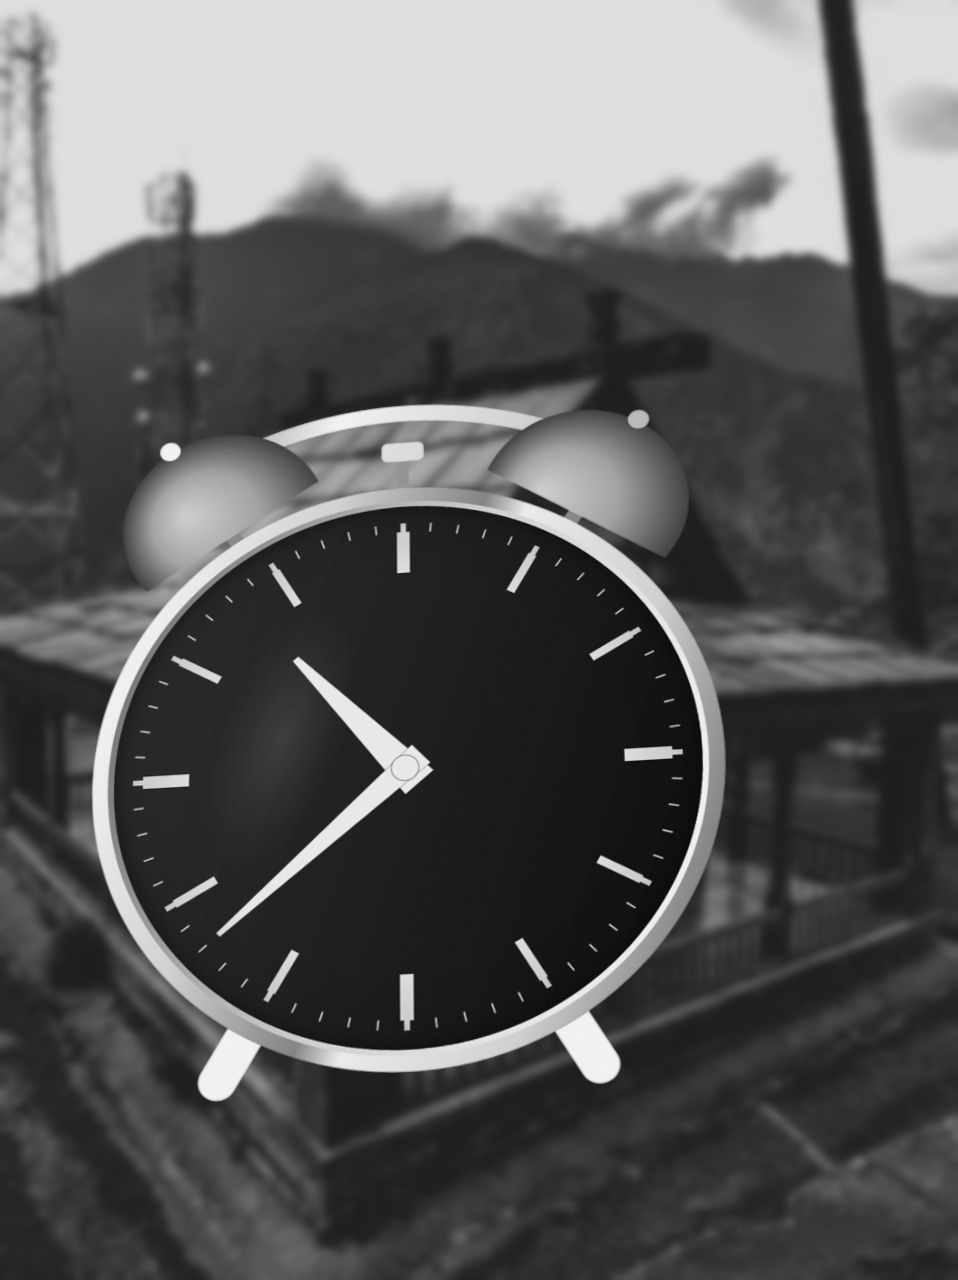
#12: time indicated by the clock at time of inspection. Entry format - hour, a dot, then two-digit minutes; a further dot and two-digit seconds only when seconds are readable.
10.38
